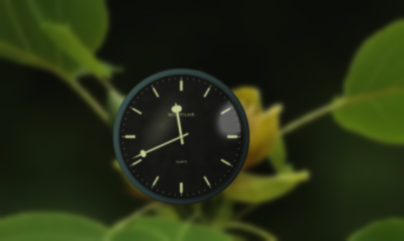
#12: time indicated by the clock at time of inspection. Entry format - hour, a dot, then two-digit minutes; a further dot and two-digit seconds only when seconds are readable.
11.41
